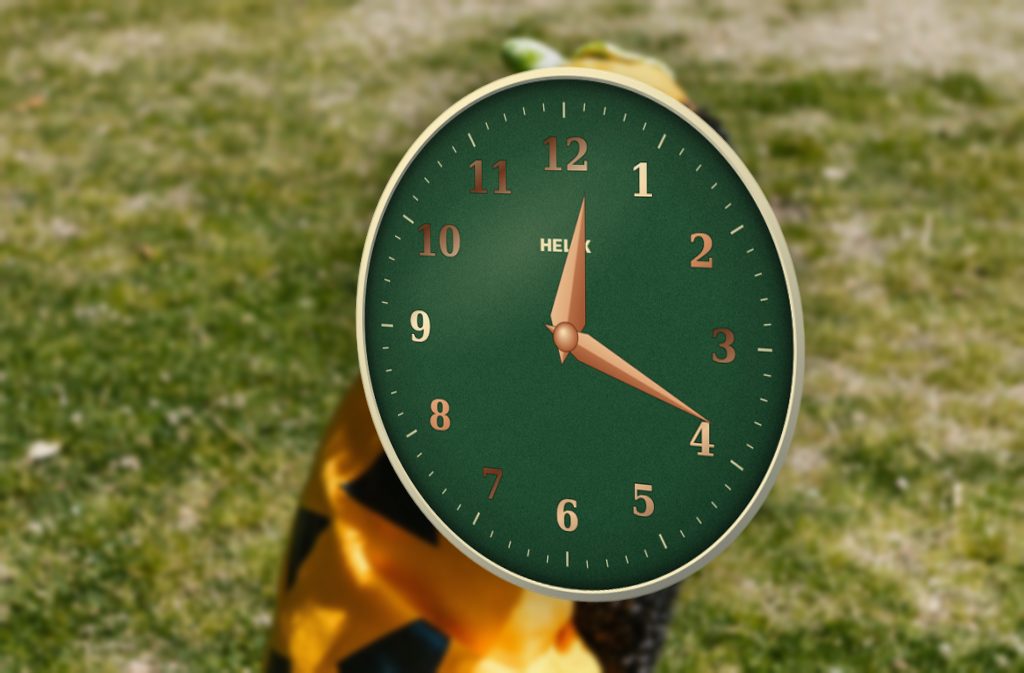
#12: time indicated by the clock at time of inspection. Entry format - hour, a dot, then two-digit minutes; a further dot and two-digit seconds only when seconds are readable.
12.19
